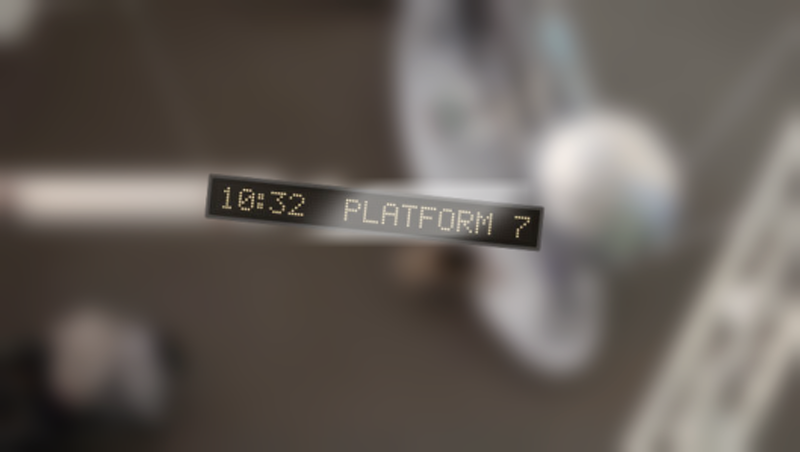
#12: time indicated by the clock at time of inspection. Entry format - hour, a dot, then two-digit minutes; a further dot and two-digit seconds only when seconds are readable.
10.32
